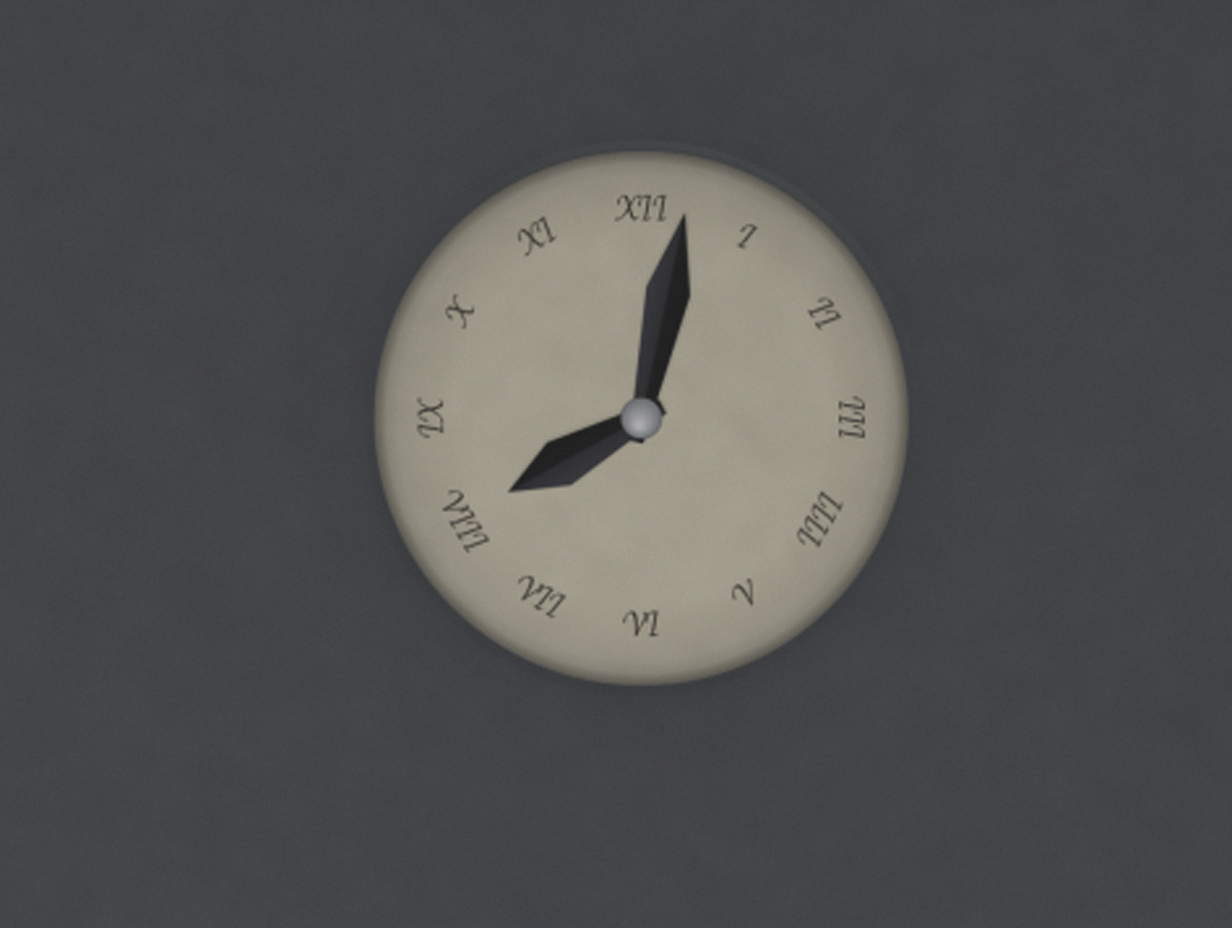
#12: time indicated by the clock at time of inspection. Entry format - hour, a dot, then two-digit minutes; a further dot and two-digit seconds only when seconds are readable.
8.02
